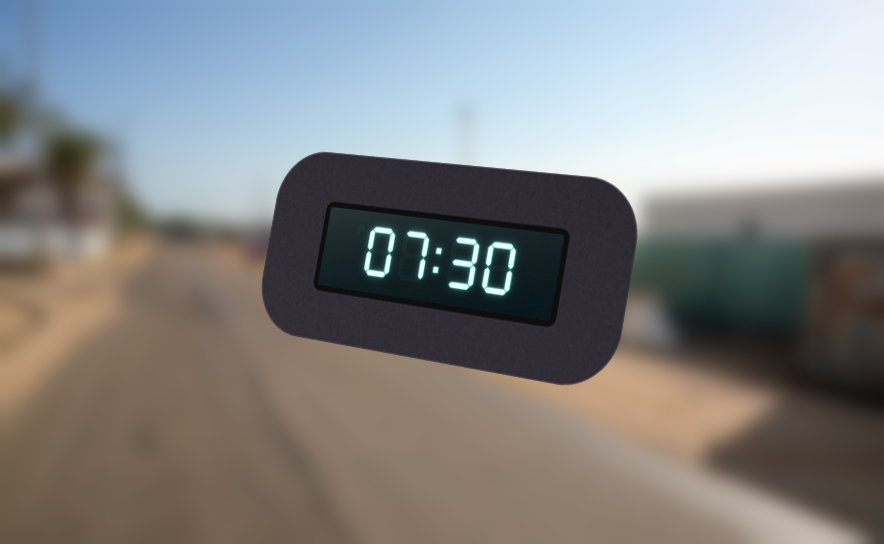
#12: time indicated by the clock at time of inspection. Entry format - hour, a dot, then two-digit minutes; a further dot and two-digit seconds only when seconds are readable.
7.30
